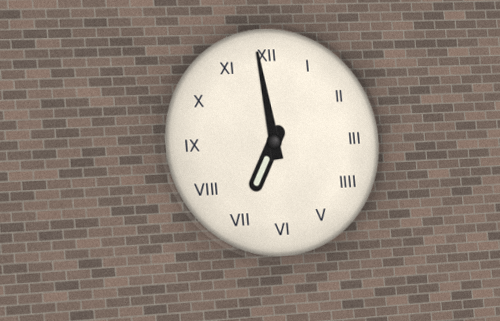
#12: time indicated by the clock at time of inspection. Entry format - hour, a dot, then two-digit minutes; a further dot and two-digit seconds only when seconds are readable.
6.59
